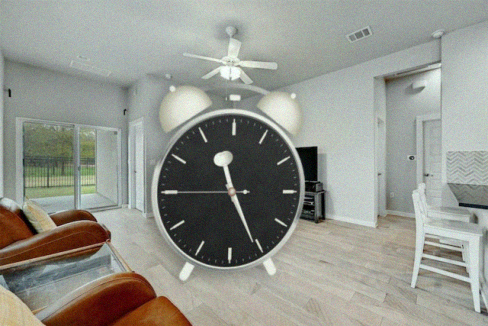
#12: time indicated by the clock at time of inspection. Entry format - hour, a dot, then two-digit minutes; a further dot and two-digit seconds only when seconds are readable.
11.25.45
